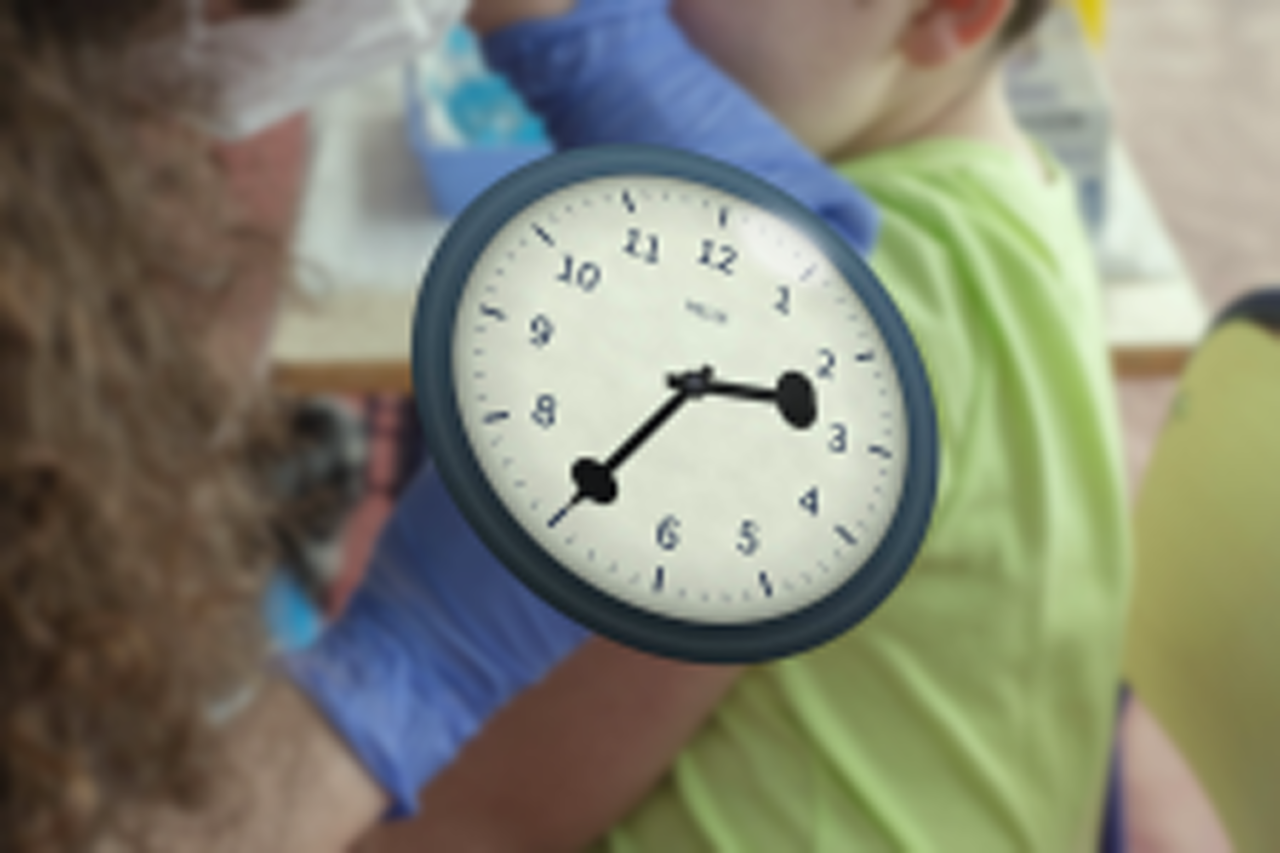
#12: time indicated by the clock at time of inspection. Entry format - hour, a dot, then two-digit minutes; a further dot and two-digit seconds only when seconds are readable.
2.35
